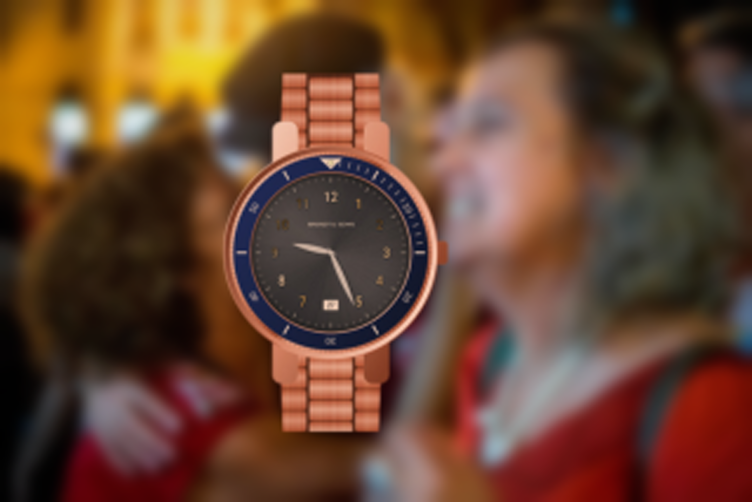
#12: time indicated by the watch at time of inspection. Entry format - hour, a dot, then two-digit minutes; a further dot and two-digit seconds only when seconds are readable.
9.26
